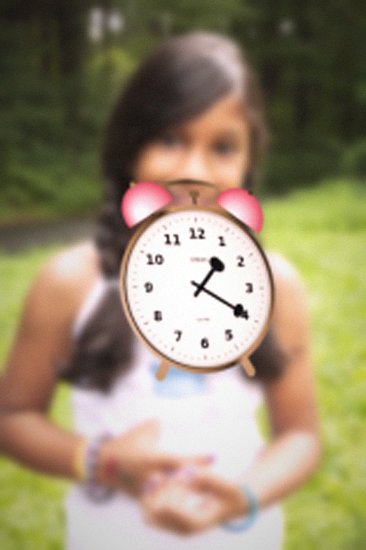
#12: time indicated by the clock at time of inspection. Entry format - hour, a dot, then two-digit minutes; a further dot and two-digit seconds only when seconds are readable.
1.20
